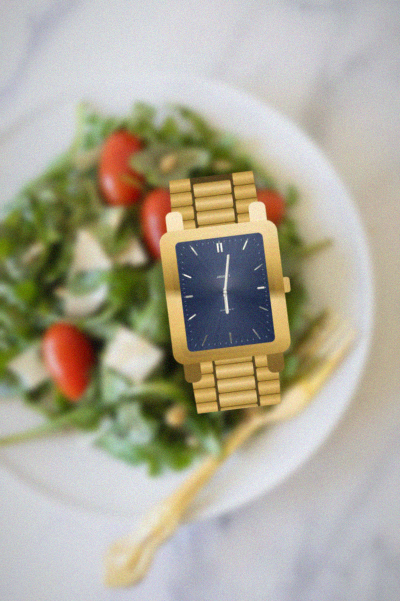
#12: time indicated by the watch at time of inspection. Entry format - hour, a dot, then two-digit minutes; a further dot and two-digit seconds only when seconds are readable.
6.02
